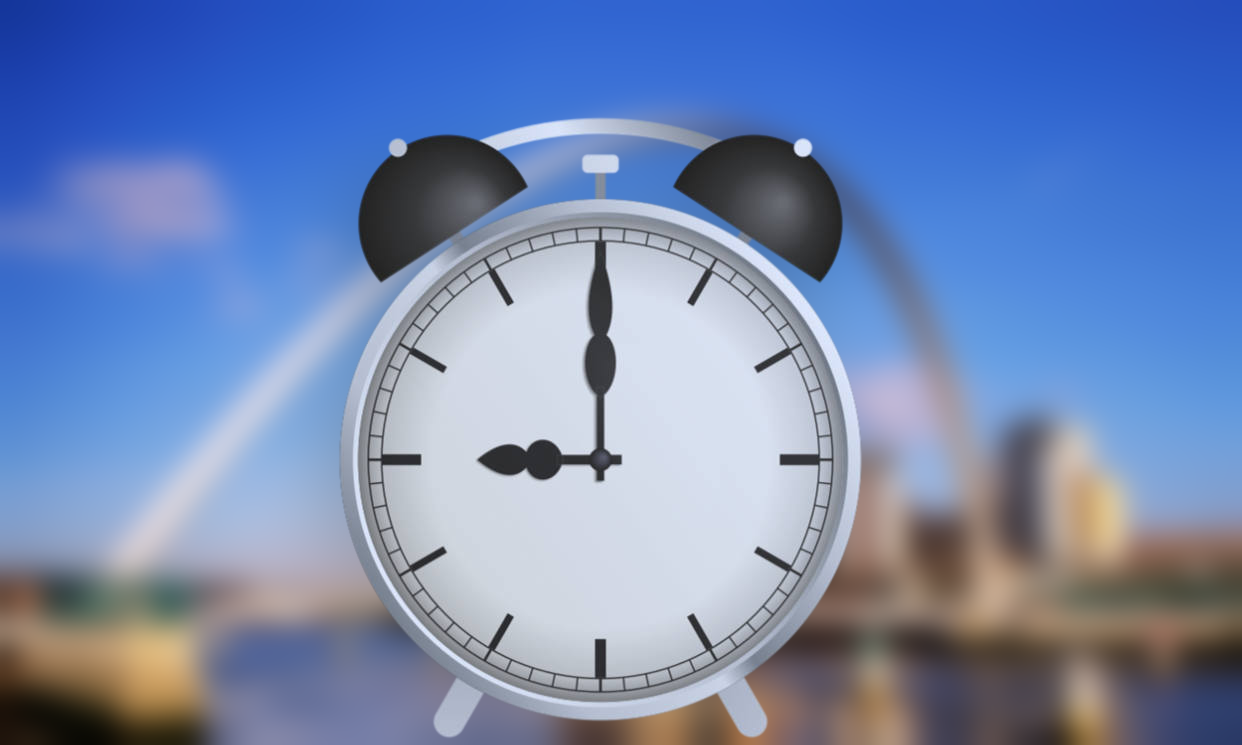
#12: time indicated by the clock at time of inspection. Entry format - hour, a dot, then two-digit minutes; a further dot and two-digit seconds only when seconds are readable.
9.00
